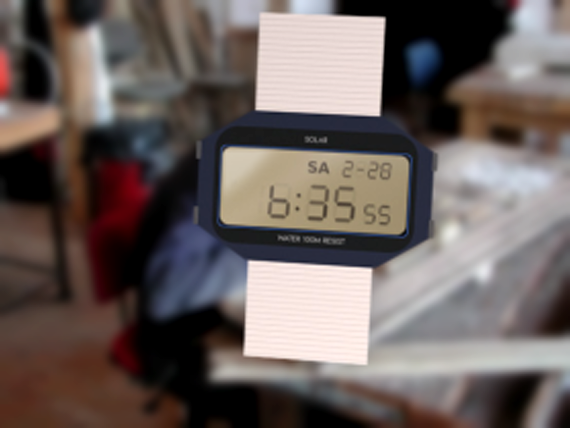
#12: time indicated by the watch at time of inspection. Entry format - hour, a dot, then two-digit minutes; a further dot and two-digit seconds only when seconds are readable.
6.35.55
